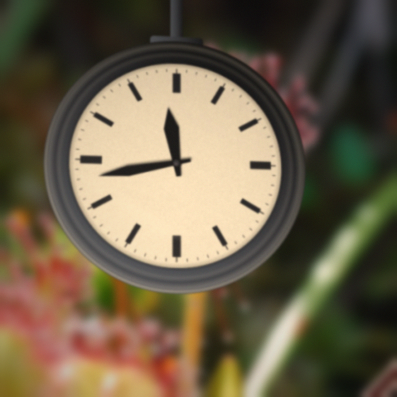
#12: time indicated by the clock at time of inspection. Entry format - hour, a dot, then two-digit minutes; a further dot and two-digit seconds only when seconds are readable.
11.43
